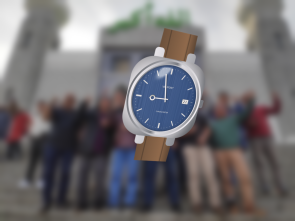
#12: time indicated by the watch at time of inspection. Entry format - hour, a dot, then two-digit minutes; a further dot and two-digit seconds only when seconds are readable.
8.58
